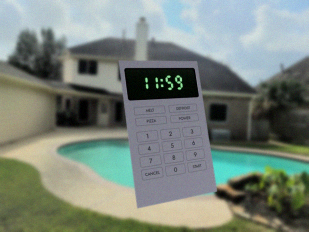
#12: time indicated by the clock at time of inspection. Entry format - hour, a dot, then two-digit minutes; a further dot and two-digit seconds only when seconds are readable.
11.59
